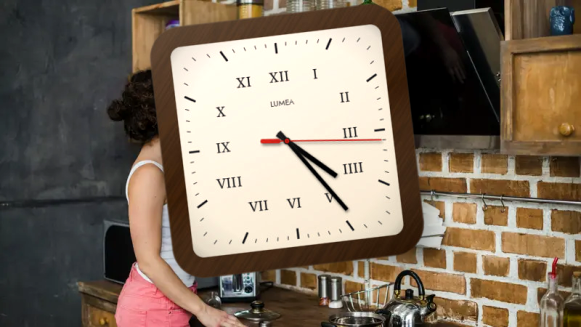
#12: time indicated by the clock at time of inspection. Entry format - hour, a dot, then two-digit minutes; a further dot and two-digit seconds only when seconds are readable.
4.24.16
